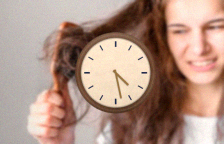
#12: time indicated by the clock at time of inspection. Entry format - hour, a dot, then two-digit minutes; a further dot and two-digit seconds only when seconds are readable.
4.28
